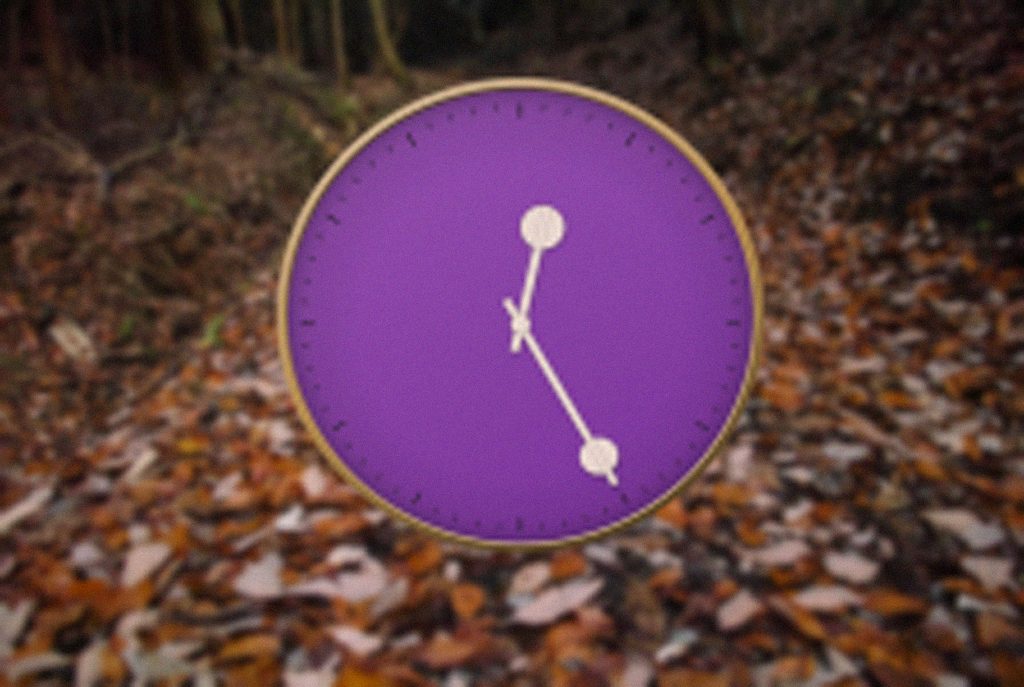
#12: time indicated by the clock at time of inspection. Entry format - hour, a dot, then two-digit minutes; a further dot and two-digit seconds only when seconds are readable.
12.25
